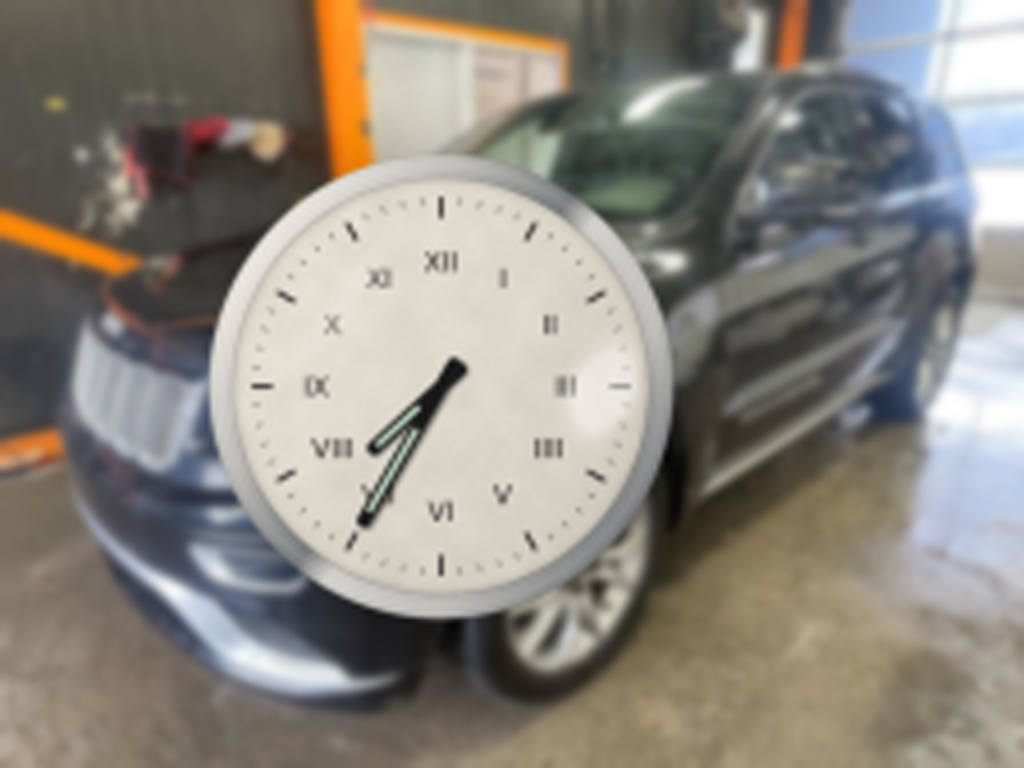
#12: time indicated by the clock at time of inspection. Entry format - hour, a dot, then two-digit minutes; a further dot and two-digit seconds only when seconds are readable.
7.35
